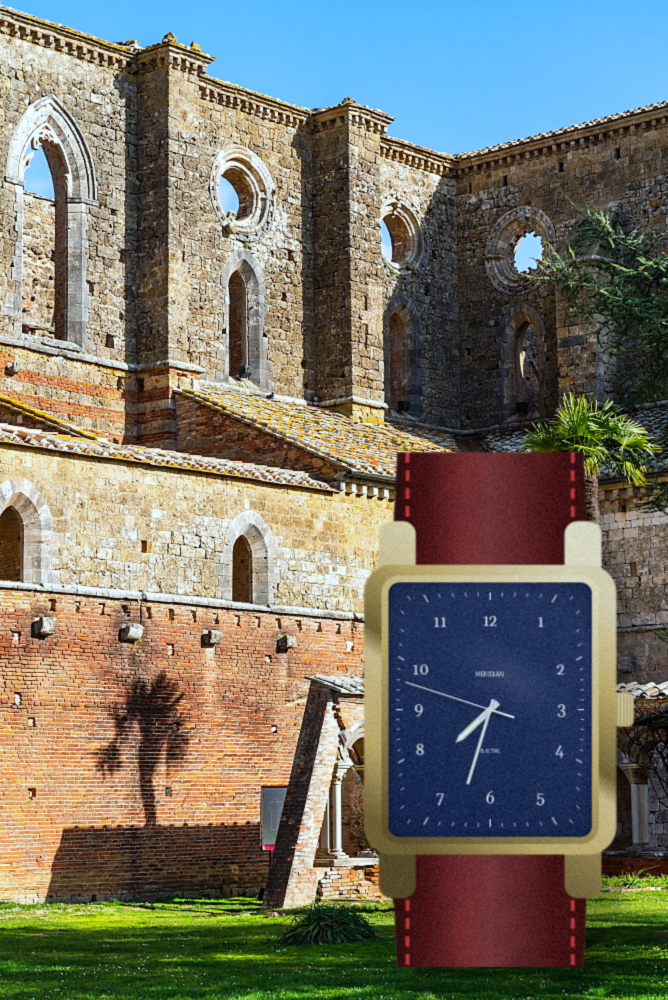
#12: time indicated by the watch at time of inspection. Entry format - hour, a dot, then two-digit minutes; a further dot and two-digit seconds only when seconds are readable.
7.32.48
